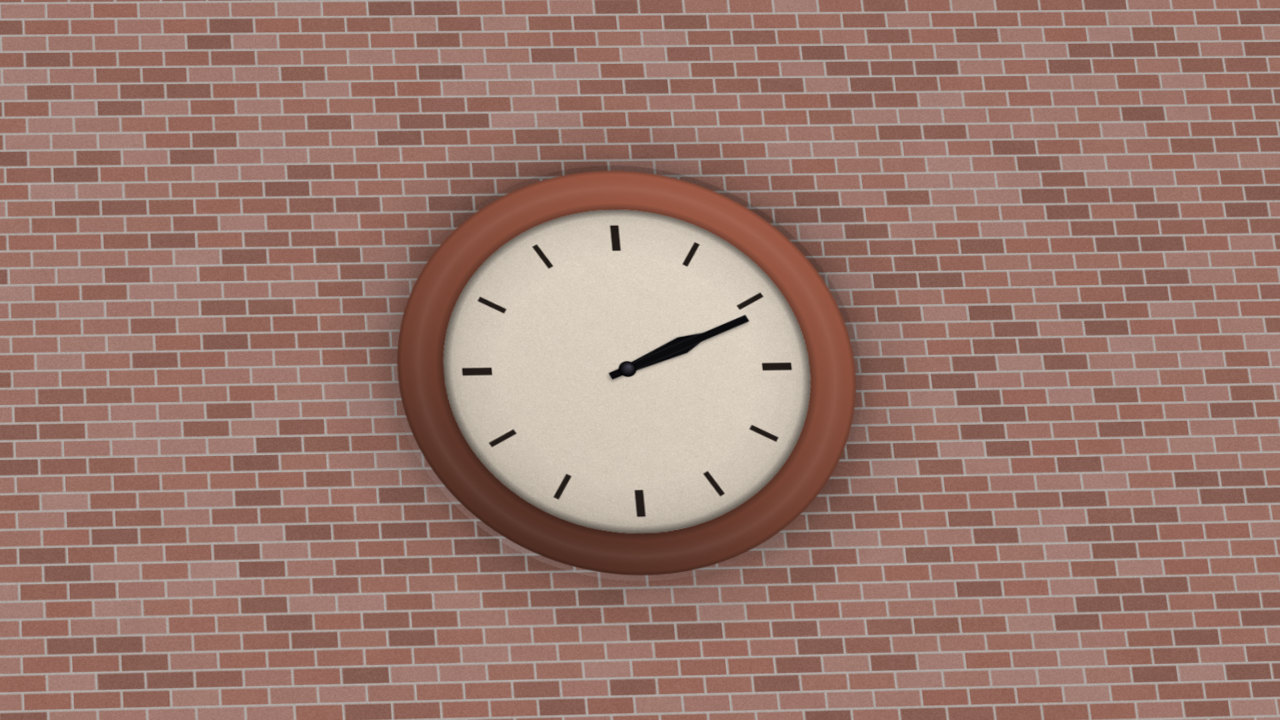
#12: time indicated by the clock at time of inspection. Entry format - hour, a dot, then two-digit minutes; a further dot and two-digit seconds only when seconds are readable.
2.11
